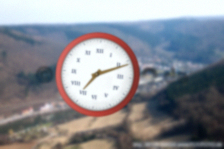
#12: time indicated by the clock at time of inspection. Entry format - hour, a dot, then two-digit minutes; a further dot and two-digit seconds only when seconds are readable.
7.11
